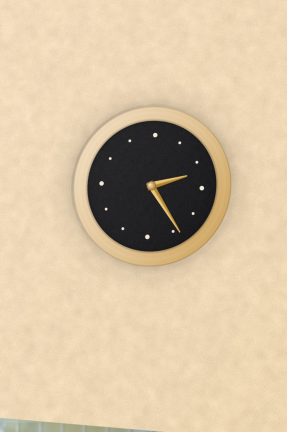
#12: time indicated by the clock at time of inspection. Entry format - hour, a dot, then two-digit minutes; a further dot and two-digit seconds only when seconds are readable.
2.24
